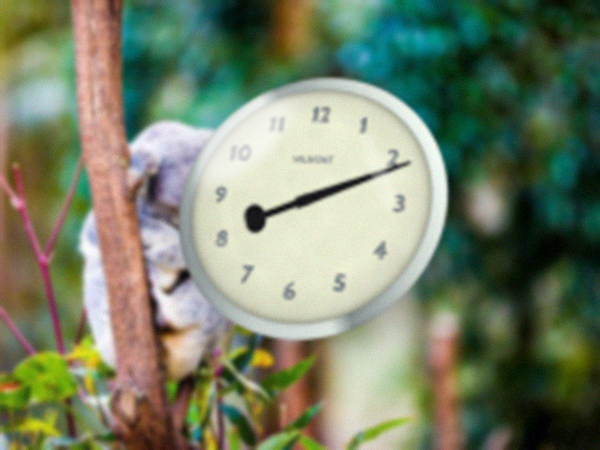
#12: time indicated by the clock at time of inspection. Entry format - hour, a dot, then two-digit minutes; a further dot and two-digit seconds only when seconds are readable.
8.11
